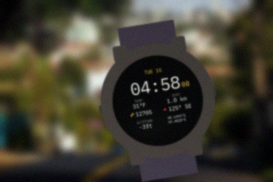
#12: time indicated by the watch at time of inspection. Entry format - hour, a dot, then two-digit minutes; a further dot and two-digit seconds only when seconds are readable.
4.58
